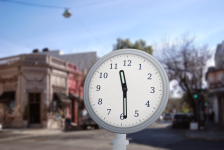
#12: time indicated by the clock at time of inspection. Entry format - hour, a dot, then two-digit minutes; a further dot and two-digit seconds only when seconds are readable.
11.29
